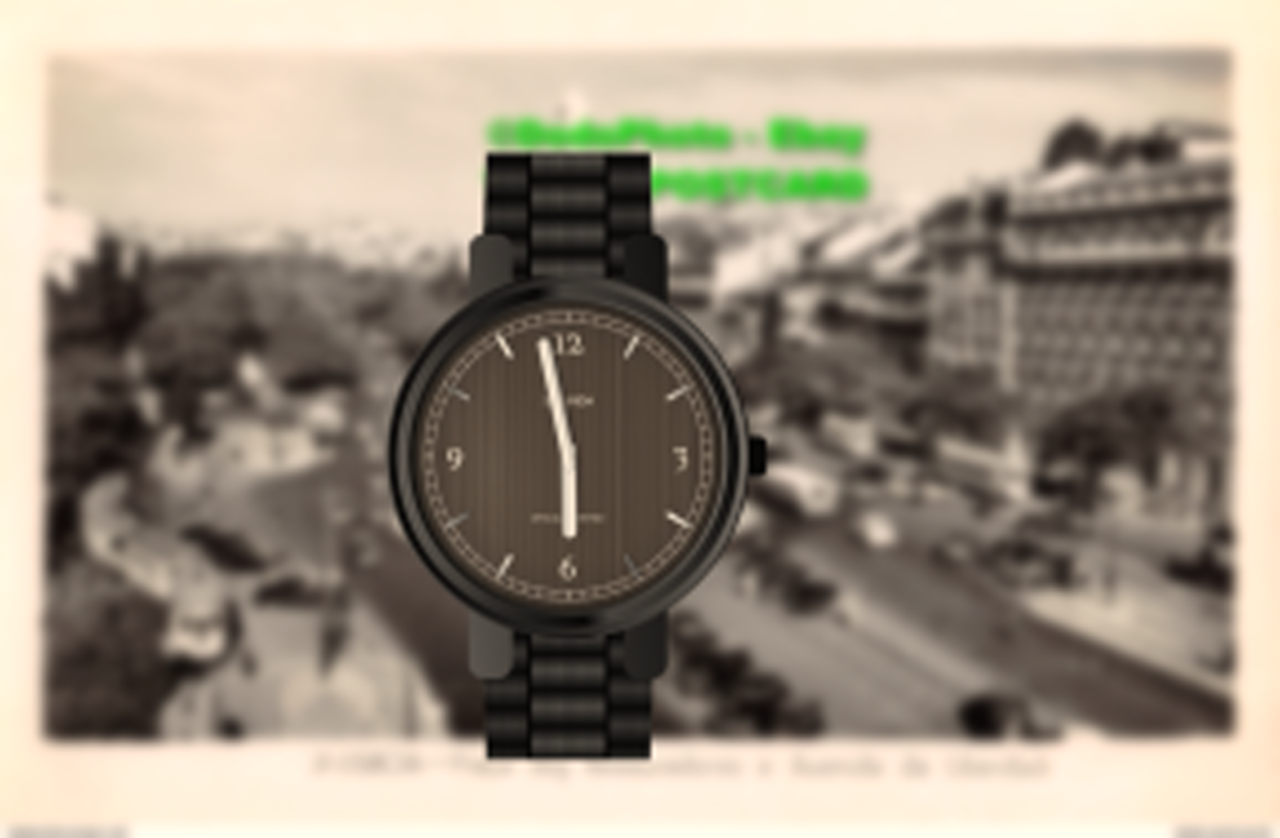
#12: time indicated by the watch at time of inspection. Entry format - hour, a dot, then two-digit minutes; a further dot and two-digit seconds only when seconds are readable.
5.58
